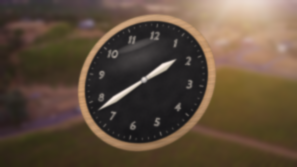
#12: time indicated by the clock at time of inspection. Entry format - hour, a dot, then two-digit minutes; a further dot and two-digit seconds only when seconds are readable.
1.38
